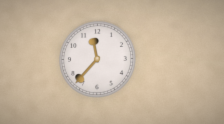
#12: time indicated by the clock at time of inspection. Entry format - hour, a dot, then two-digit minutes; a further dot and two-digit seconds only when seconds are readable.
11.37
